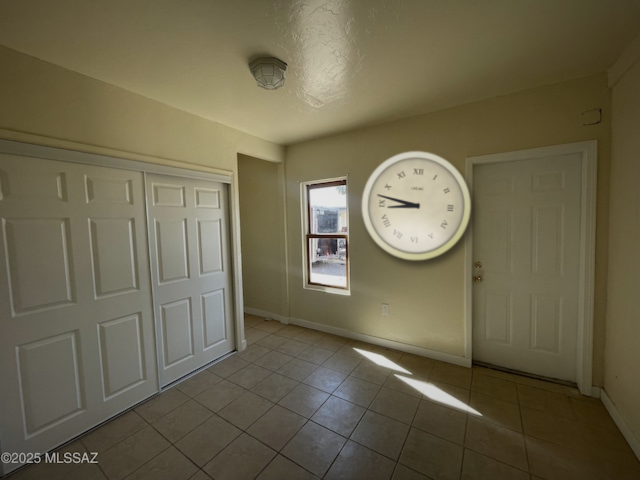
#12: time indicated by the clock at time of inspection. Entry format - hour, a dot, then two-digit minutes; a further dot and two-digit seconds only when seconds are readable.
8.47
